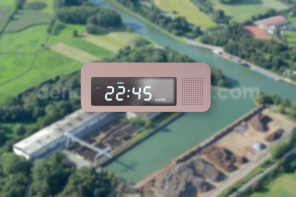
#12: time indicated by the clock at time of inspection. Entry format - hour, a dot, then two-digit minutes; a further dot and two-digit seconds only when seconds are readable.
22.45
